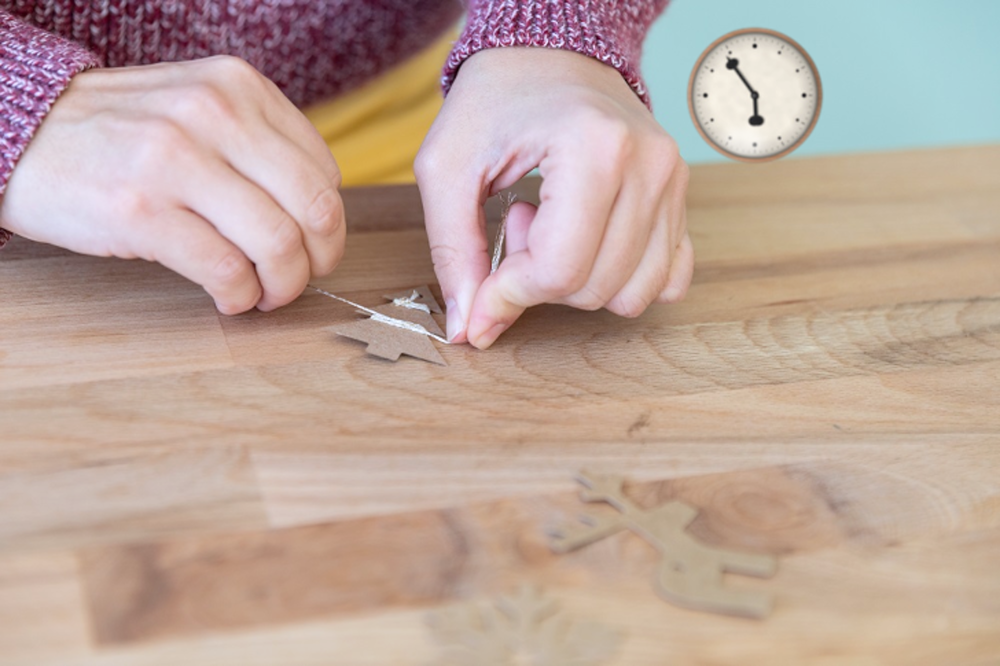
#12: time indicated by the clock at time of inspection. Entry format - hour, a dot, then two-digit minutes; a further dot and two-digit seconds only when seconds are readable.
5.54
